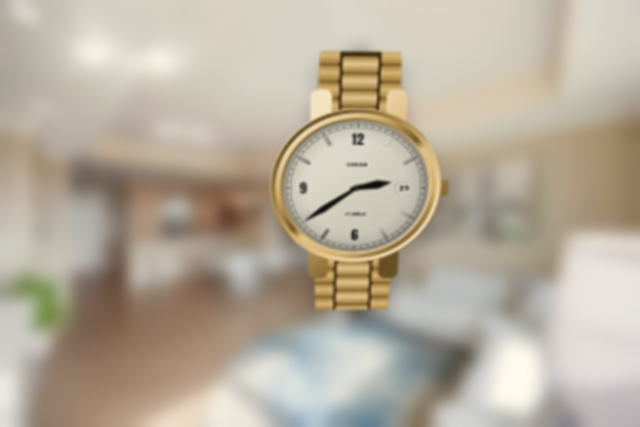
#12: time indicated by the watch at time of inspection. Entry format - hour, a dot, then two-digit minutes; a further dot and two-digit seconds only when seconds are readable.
2.39
